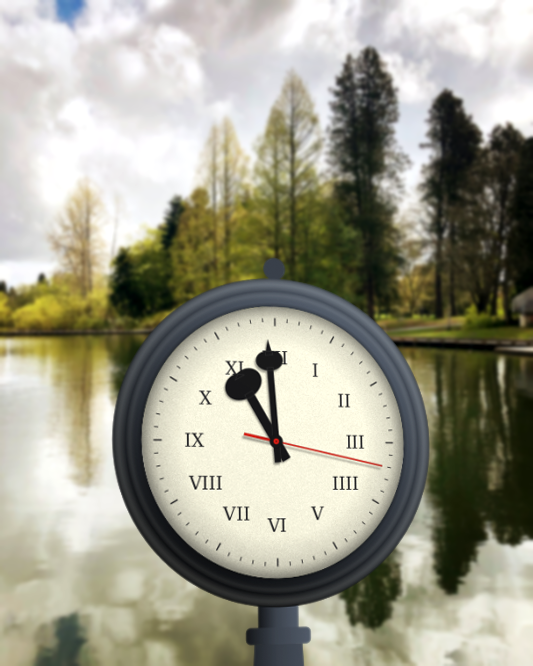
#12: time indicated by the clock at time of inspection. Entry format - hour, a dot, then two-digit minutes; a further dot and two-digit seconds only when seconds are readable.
10.59.17
